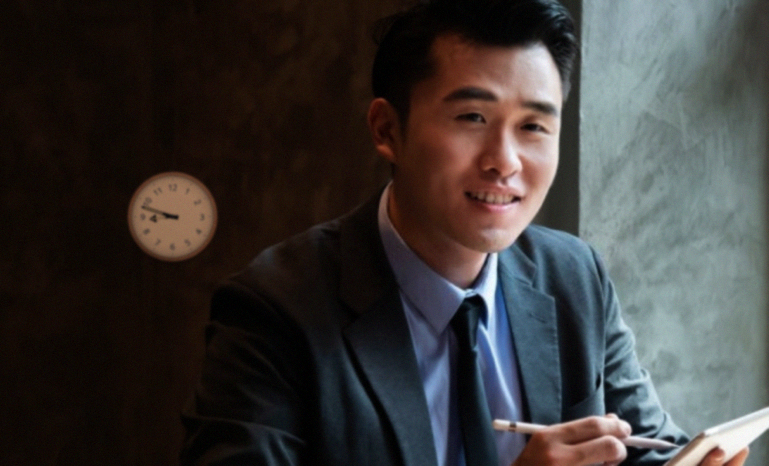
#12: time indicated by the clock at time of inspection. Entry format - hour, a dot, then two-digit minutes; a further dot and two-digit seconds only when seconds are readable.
8.48
